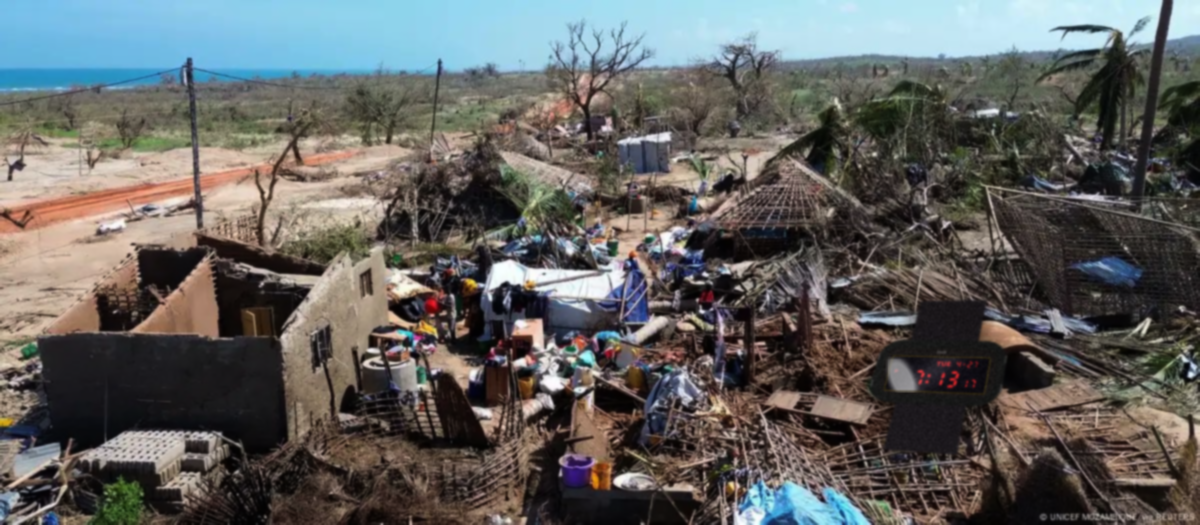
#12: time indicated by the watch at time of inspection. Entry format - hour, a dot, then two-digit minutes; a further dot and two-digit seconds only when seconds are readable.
7.13
